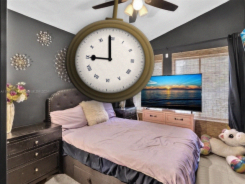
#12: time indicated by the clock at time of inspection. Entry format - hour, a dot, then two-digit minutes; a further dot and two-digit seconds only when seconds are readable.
8.59
